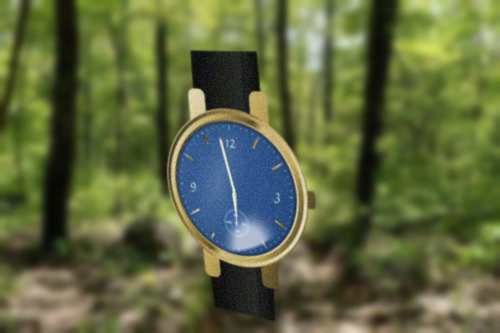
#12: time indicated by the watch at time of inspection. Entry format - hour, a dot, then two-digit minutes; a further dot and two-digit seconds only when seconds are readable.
5.58
